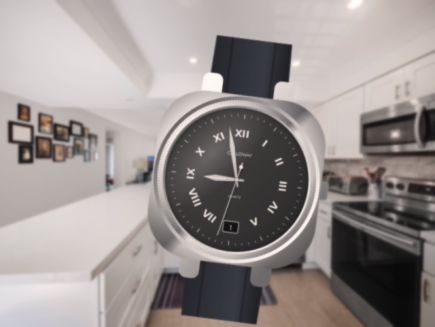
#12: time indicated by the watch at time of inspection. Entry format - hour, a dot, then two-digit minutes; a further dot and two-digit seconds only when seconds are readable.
8.57.32
